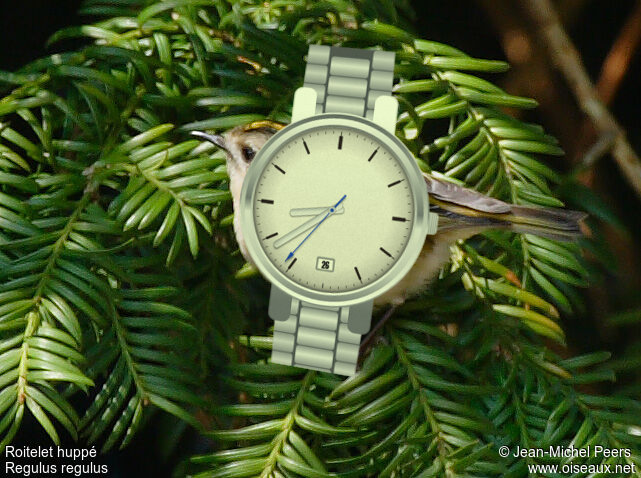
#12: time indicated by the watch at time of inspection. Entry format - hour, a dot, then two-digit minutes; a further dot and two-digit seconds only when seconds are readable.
8.38.36
